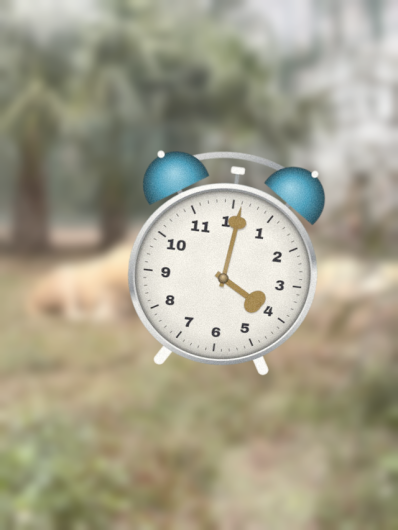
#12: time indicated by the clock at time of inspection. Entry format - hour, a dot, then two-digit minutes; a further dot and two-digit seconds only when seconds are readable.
4.01
